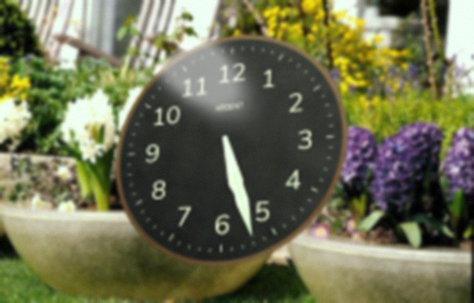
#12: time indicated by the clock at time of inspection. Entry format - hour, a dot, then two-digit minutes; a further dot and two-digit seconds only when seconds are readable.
5.27
